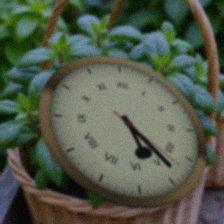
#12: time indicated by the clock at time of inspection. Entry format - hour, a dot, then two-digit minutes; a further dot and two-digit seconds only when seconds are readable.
5.23.22
